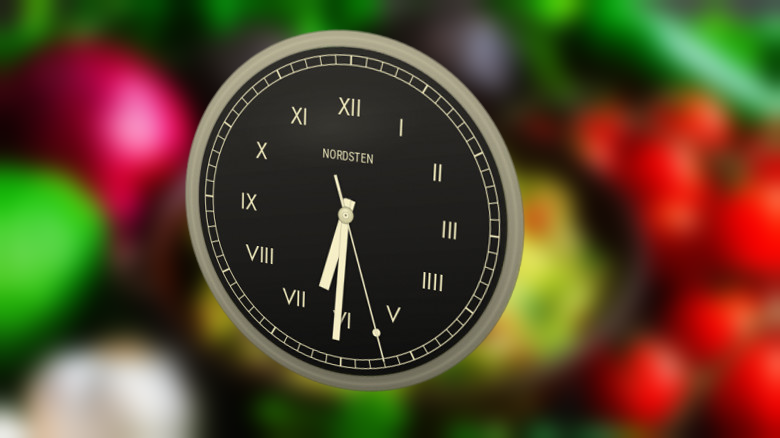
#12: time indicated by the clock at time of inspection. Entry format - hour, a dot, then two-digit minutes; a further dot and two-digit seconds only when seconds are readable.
6.30.27
